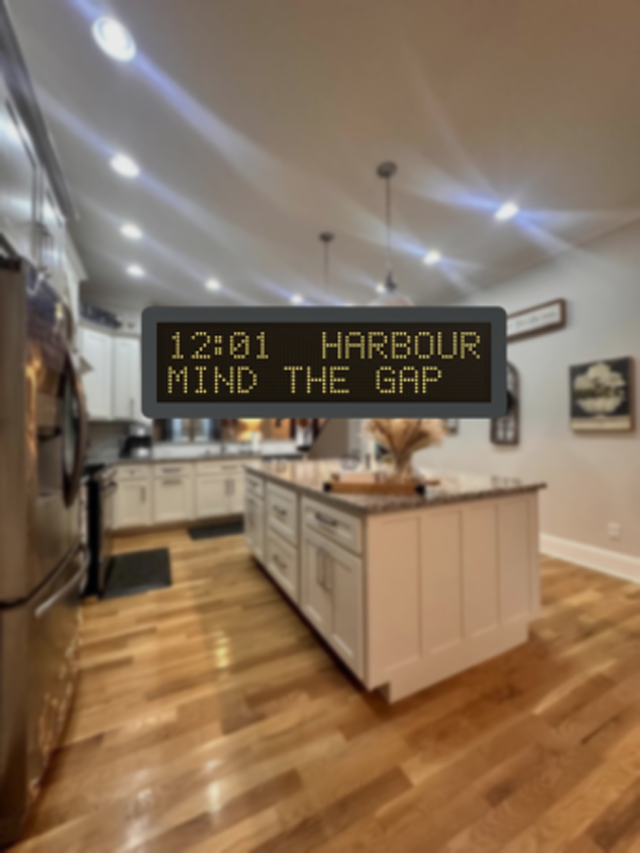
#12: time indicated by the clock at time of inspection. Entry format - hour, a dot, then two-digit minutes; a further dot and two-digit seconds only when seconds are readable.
12.01
